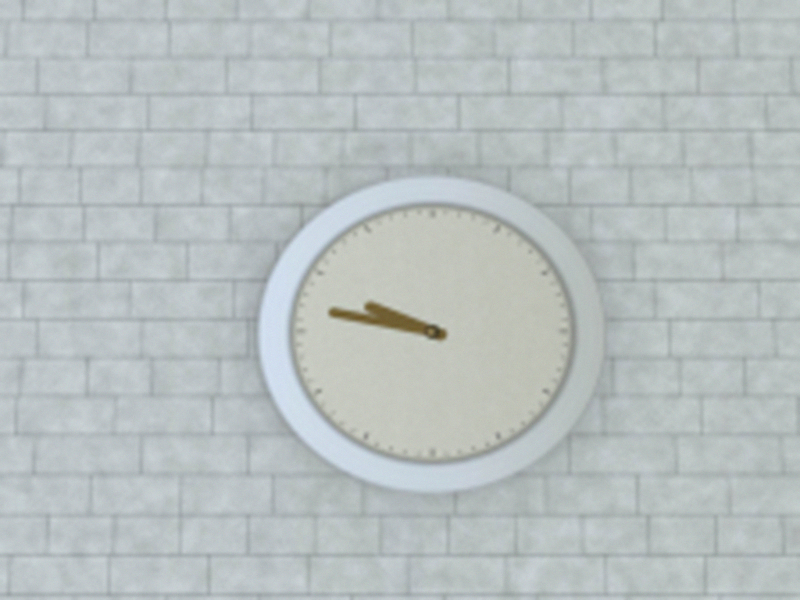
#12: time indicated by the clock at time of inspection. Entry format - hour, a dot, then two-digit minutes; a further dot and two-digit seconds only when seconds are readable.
9.47
